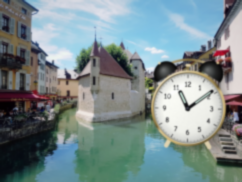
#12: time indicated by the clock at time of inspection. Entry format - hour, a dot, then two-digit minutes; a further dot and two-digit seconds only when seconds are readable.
11.09
